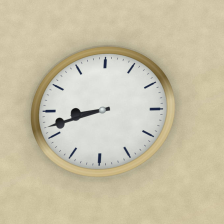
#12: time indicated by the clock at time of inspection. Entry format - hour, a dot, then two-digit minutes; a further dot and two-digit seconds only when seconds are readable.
8.42
